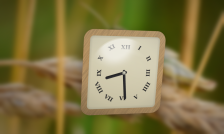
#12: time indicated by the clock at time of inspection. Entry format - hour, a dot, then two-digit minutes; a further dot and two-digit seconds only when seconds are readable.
8.29
